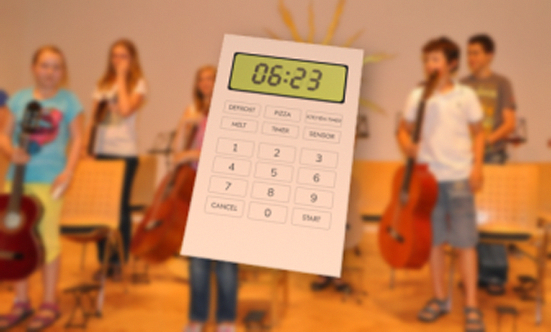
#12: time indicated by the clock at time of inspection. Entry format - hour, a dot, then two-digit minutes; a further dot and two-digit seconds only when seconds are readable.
6.23
